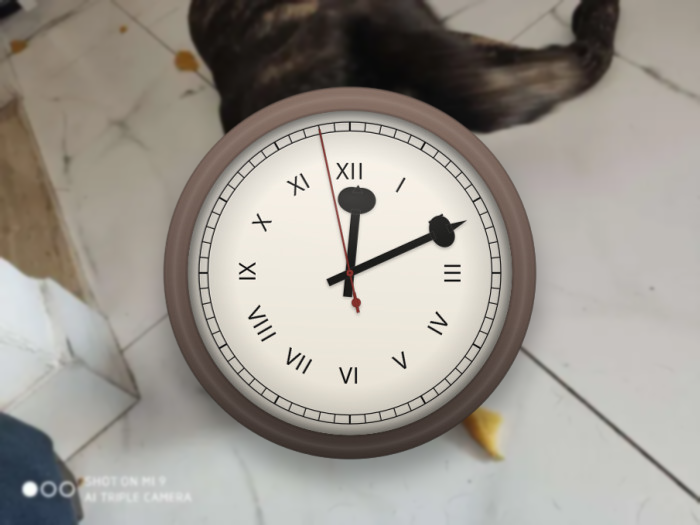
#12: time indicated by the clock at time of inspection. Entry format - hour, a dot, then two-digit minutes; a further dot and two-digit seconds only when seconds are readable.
12.10.58
